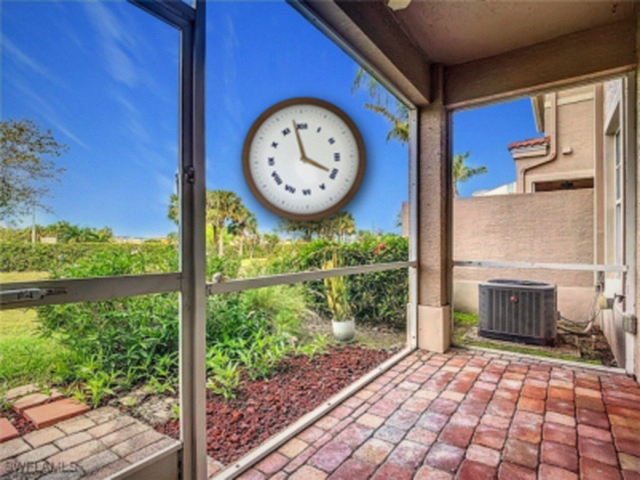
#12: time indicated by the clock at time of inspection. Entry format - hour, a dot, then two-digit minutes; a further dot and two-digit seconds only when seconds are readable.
3.58
